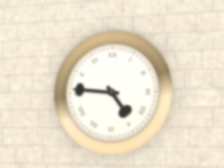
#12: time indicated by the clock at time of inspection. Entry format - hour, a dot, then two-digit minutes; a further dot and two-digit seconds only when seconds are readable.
4.46
